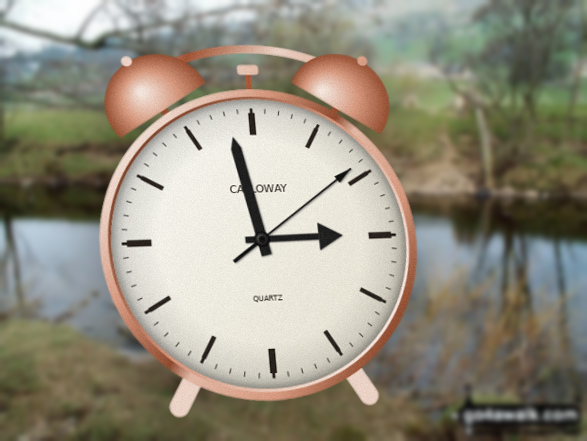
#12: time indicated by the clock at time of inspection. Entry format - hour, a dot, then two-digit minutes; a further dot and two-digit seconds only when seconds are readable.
2.58.09
